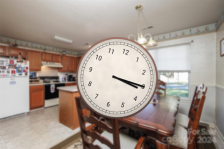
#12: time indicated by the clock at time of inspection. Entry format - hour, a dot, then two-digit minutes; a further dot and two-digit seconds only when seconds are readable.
3.15
